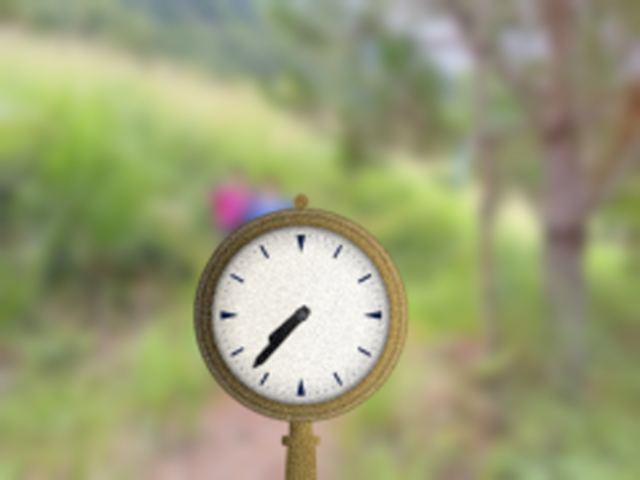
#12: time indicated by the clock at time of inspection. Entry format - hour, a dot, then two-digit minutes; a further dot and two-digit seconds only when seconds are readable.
7.37
